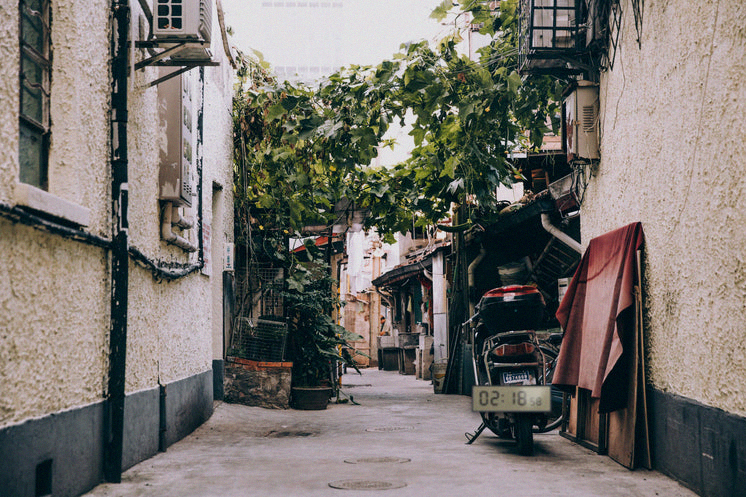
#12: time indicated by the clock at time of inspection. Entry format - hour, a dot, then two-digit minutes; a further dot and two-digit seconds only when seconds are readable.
2.18
